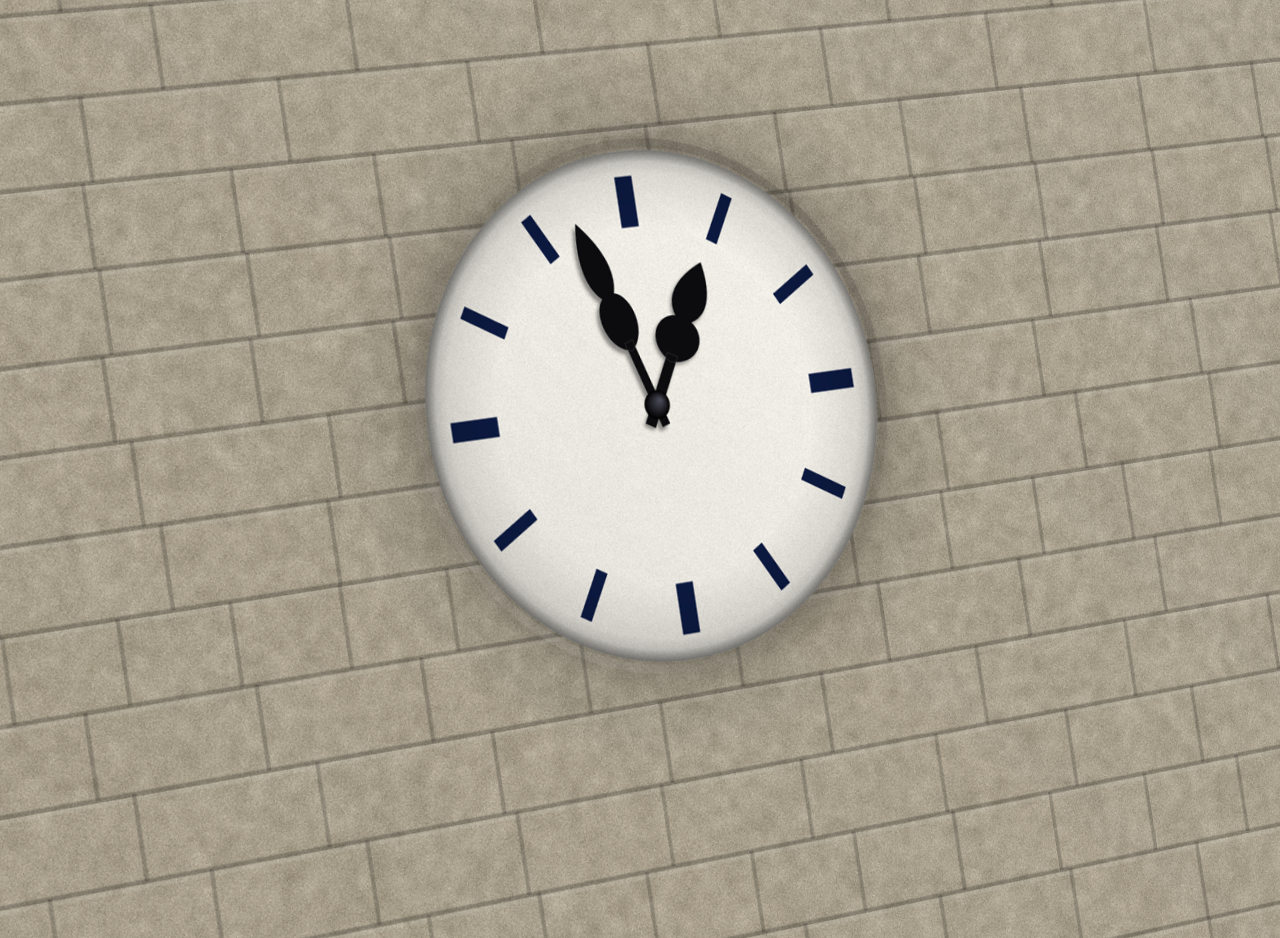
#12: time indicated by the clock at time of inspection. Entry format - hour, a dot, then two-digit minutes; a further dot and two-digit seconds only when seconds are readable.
12.57
